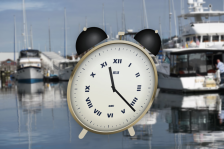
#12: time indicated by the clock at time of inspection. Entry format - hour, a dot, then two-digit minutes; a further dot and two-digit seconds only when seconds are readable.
11.22
